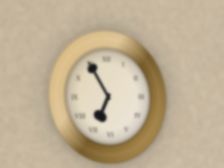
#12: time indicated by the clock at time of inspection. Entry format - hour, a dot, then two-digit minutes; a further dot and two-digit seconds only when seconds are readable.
6.55
